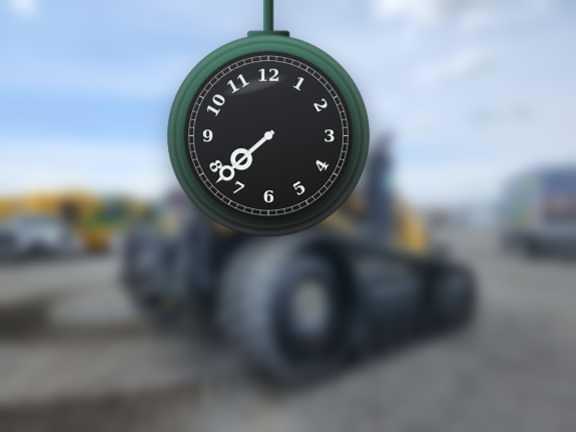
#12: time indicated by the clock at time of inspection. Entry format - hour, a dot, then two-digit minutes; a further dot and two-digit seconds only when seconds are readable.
7.38
